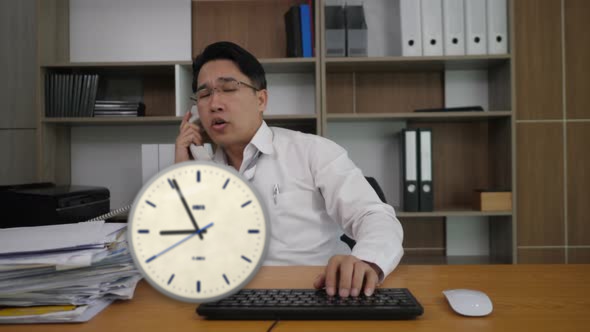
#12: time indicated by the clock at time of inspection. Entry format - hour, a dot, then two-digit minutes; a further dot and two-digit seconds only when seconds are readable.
8.55.40
